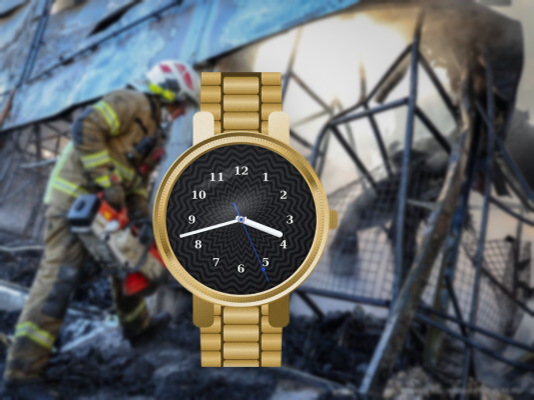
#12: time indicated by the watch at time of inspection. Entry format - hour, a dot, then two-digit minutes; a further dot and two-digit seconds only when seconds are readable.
3.42.26
